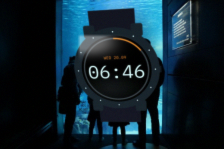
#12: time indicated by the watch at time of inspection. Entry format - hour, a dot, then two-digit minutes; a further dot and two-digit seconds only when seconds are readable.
6.46
